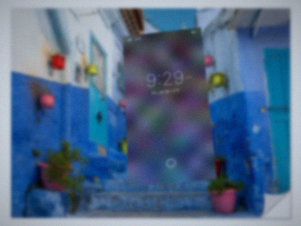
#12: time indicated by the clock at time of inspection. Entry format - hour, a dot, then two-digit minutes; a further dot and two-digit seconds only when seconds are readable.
9.29
